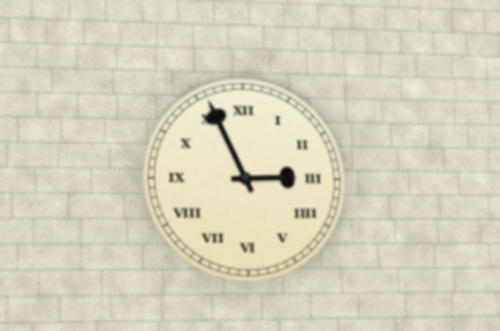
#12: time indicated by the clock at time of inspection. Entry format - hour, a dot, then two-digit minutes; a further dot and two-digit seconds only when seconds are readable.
2.56
